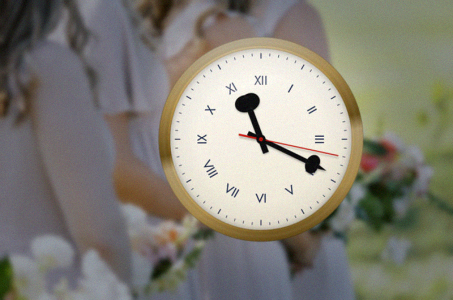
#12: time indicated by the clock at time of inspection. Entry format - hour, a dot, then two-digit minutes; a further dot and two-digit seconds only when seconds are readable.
11.19.17
